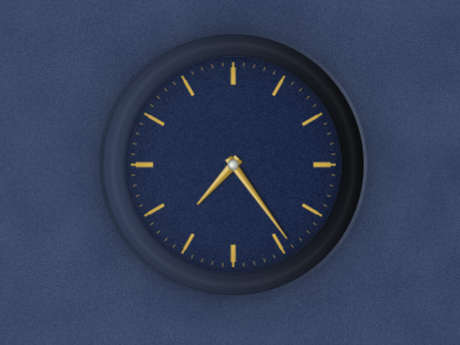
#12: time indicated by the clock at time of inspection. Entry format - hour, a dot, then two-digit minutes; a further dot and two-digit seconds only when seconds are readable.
7.24
